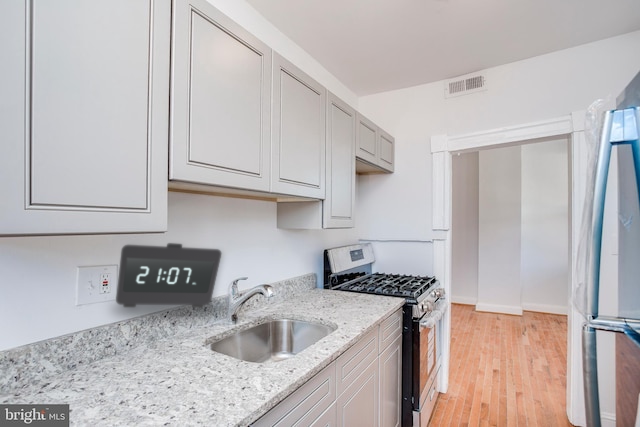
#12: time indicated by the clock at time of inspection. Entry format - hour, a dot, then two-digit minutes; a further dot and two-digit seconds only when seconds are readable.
21.07
